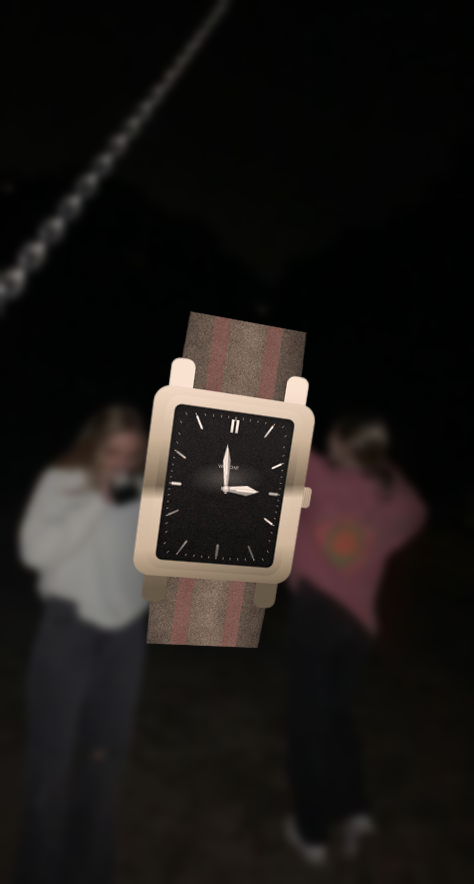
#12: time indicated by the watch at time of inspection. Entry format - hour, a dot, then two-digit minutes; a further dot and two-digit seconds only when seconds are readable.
2.59
